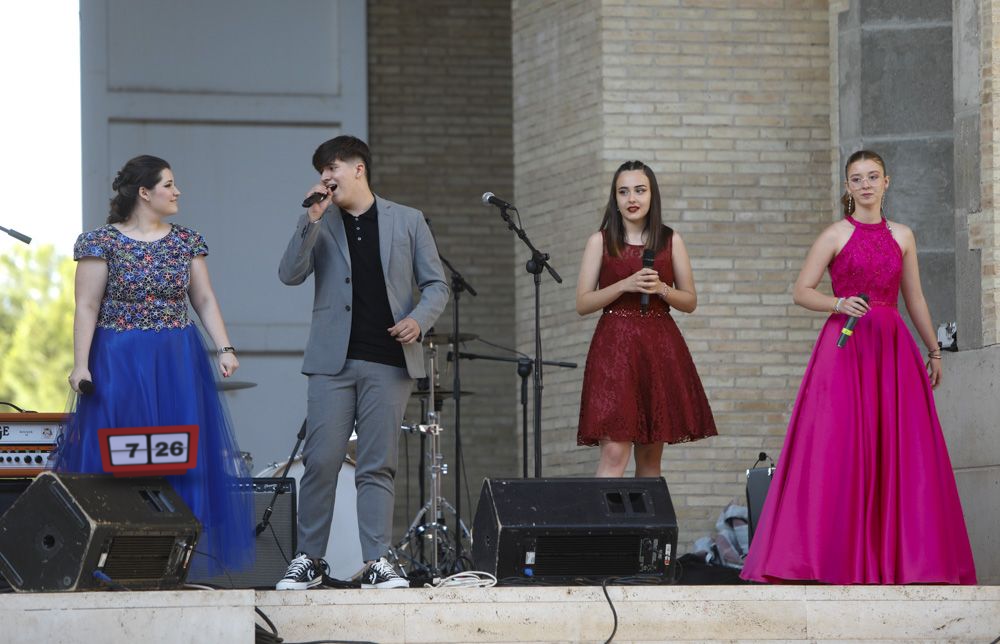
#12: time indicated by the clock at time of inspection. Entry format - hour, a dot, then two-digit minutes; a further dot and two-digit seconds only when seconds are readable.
7.26
